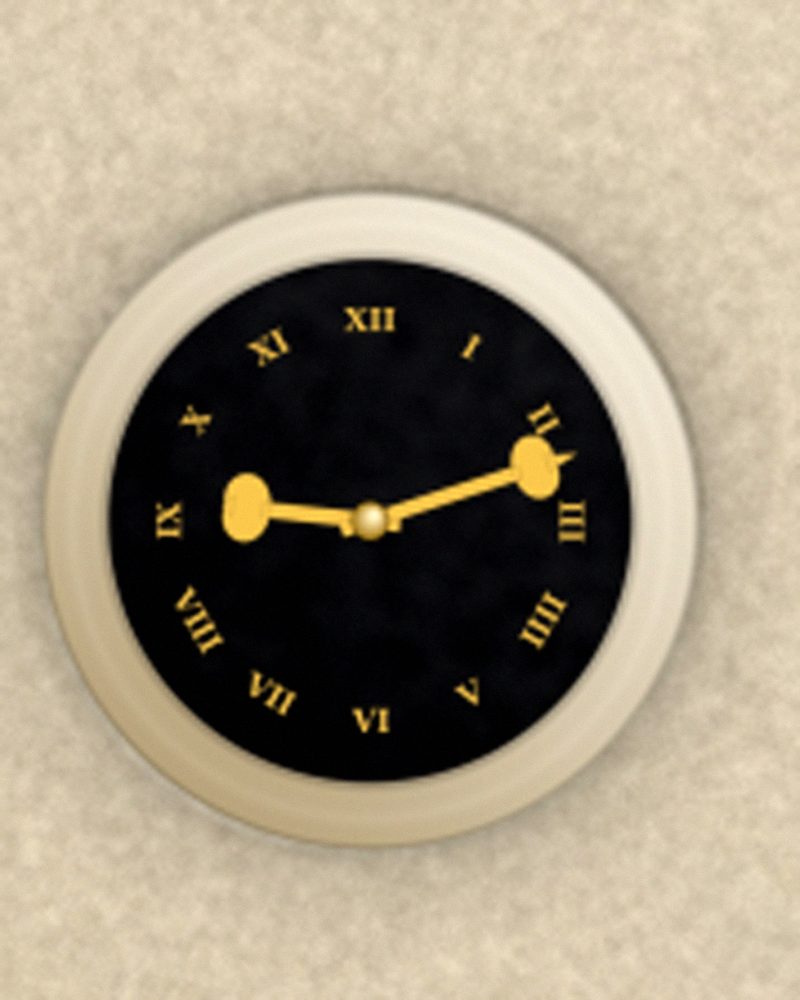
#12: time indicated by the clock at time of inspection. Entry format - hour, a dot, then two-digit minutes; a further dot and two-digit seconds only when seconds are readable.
9.12
